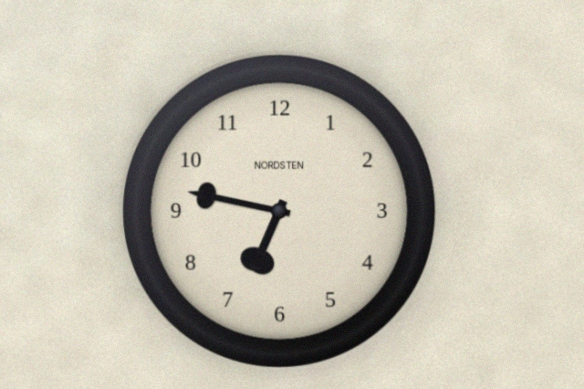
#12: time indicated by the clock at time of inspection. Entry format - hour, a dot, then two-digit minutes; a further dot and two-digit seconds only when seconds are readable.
6.47
